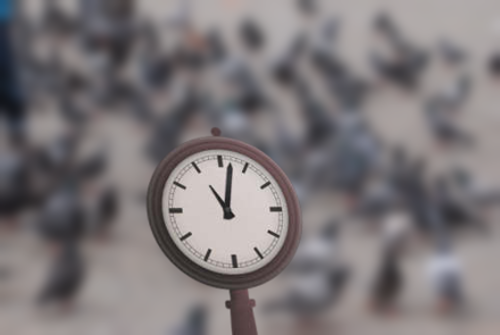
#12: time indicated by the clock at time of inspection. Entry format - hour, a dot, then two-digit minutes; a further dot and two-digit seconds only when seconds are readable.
11.02
